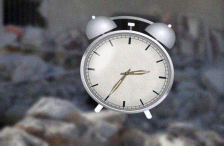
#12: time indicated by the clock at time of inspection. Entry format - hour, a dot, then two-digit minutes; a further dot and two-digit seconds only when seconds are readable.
2.35
